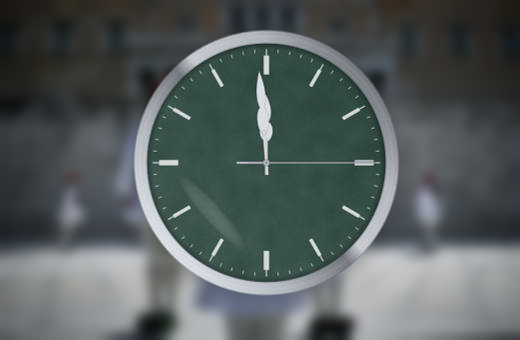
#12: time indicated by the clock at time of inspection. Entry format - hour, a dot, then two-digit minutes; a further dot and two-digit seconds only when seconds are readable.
11.59.15
